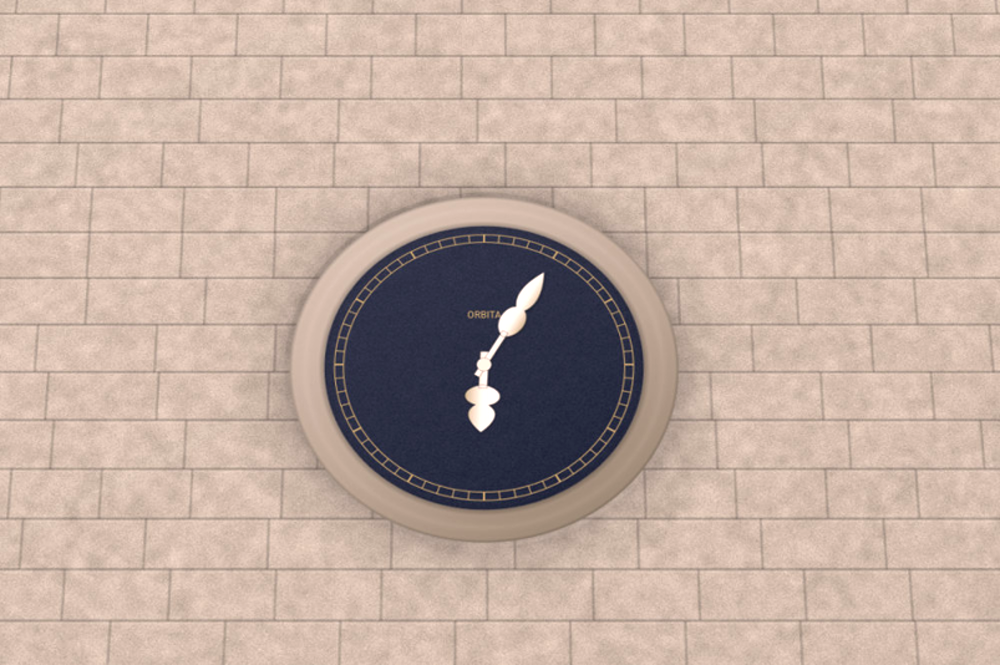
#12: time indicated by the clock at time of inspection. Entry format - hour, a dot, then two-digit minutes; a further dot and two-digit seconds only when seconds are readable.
6.05
